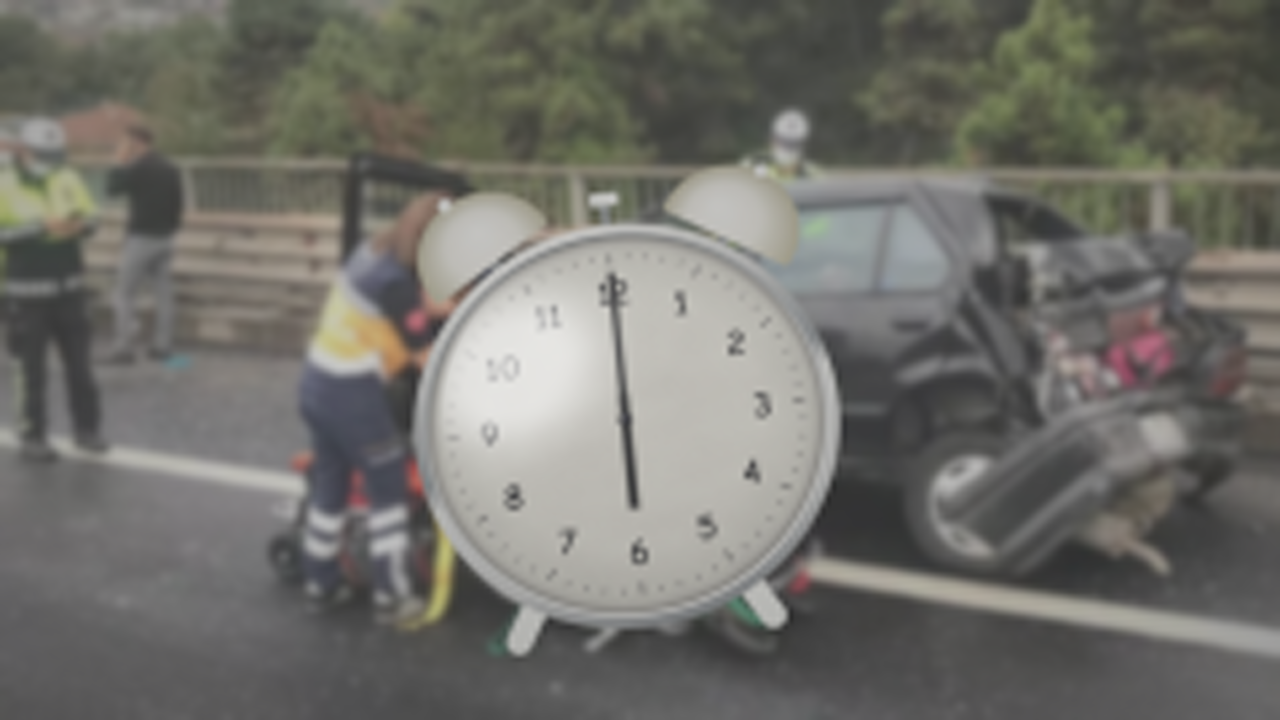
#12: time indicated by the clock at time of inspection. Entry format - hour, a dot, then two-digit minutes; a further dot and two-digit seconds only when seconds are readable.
6.00
